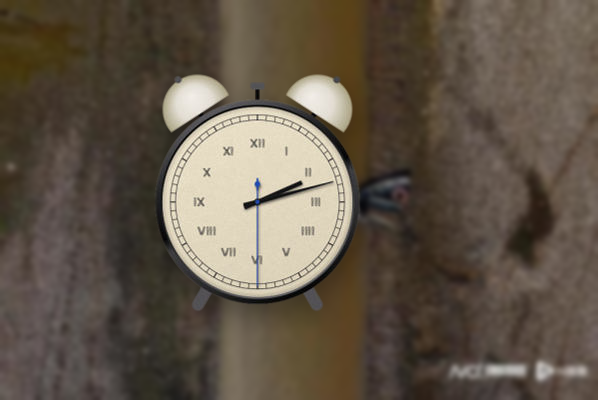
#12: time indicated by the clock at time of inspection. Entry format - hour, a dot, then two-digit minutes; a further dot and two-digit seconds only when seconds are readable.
2.12.30
